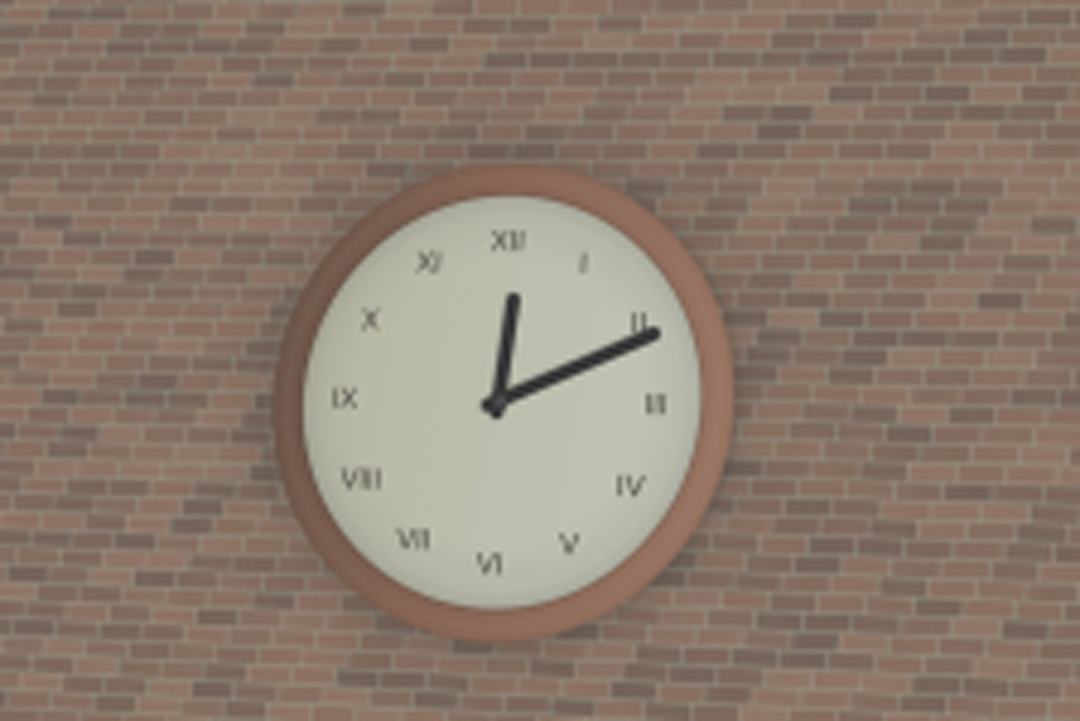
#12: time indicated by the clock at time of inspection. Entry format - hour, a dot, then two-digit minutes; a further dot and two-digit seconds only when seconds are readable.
12.11
